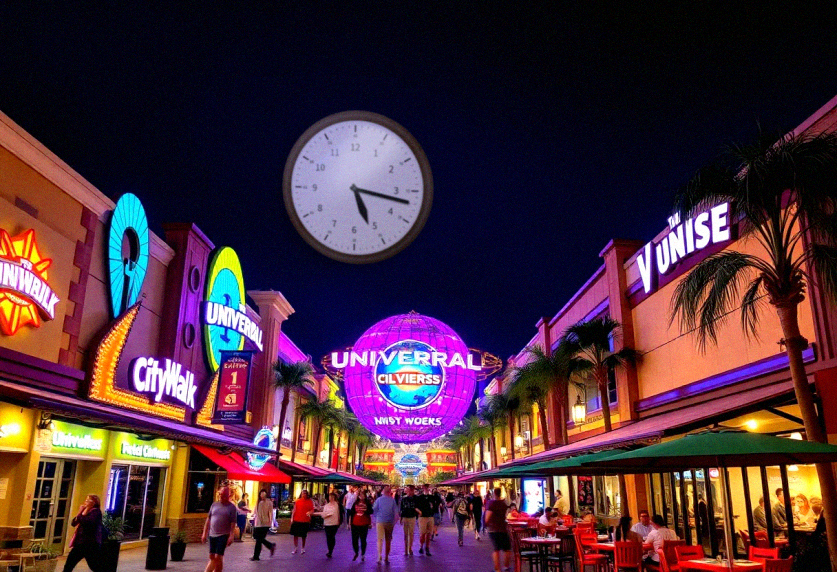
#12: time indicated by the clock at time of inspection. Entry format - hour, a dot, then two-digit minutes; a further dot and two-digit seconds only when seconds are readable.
5.17
